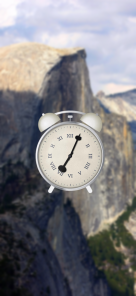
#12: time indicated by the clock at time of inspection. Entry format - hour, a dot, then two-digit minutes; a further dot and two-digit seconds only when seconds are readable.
7.04
